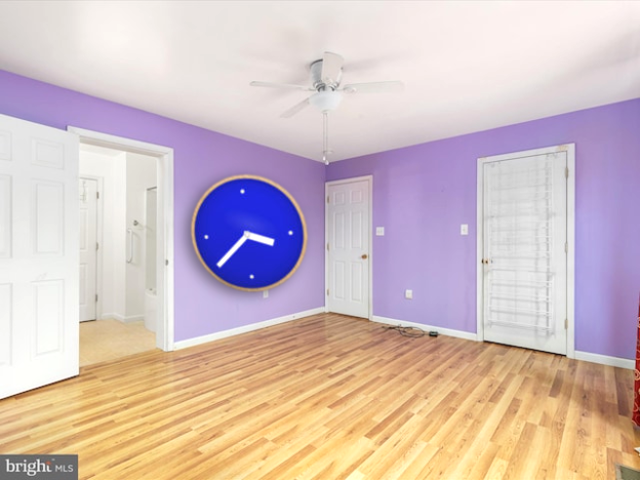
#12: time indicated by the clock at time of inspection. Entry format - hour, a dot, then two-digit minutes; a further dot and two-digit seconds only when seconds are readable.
3.38
